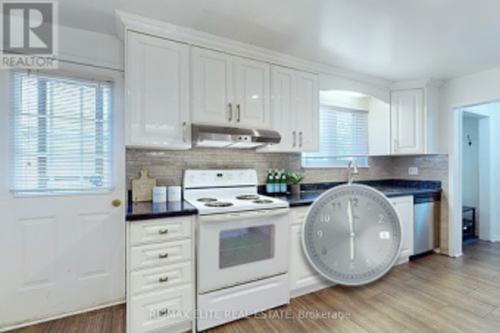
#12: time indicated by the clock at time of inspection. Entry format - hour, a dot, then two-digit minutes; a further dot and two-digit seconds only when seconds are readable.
5.59
